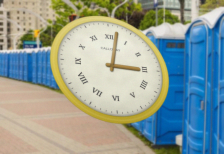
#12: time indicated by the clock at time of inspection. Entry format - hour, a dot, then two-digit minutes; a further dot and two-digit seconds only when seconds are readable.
3.02
